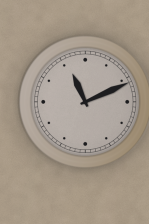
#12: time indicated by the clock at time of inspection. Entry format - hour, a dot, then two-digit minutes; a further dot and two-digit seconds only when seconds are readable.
11.11
